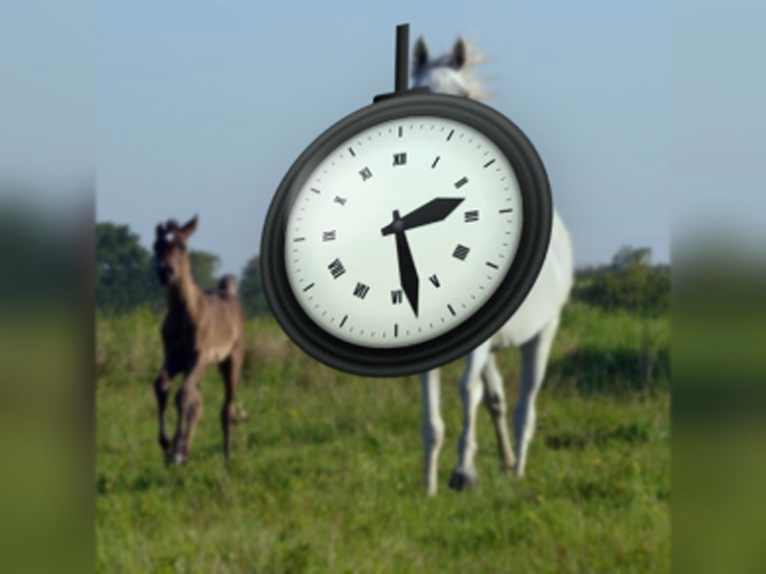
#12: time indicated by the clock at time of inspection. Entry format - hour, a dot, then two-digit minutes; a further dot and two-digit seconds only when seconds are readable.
2.28
